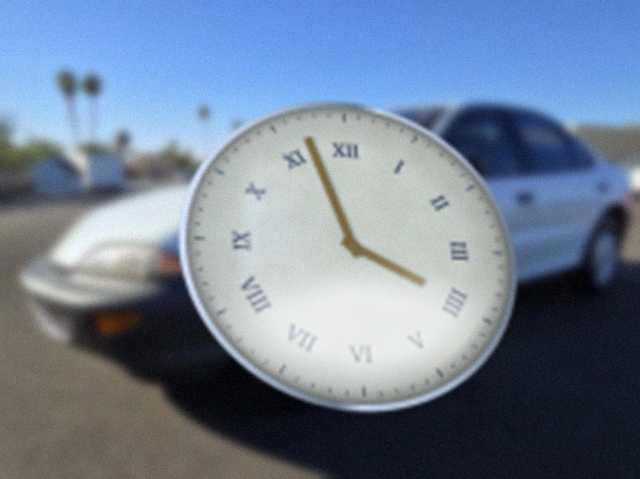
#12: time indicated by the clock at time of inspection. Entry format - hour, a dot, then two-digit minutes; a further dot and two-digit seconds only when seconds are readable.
3.57
